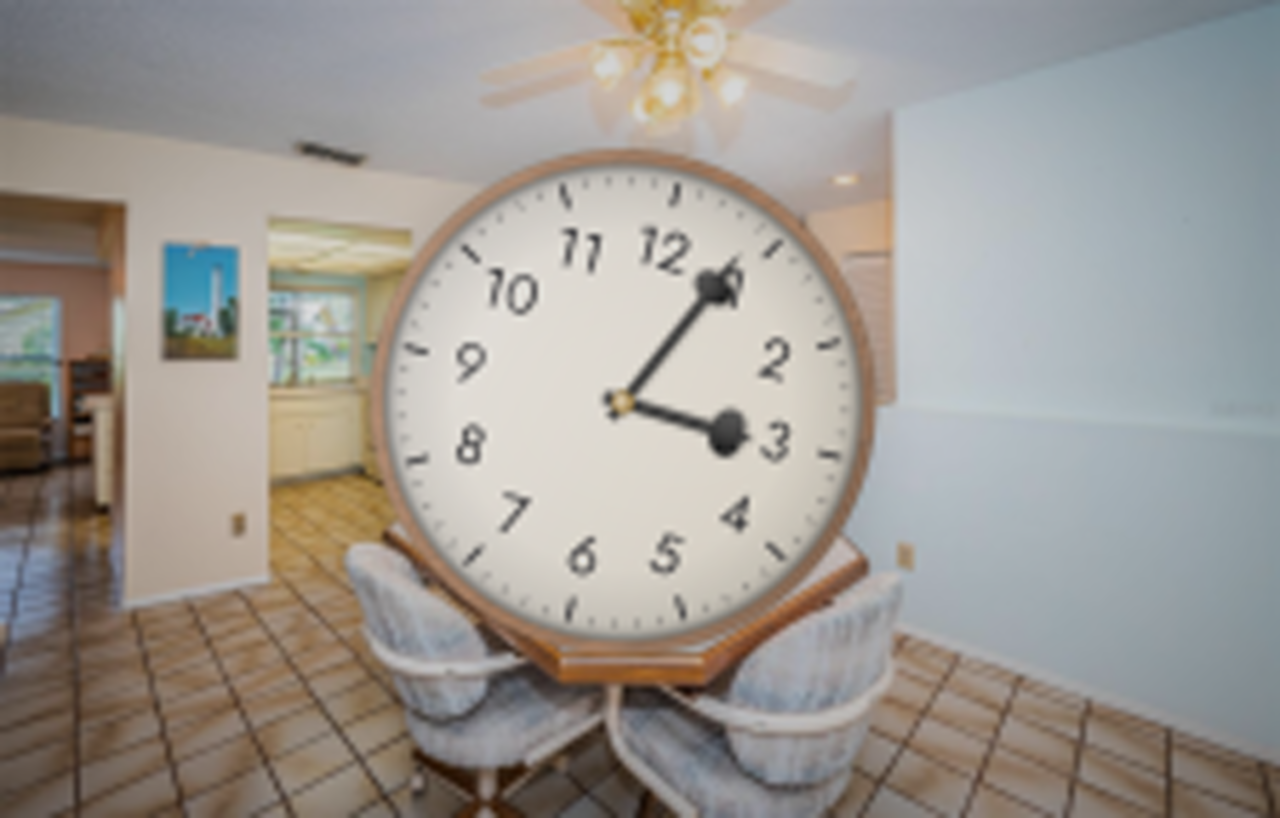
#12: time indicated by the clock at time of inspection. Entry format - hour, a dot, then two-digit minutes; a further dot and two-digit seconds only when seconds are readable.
3.04
